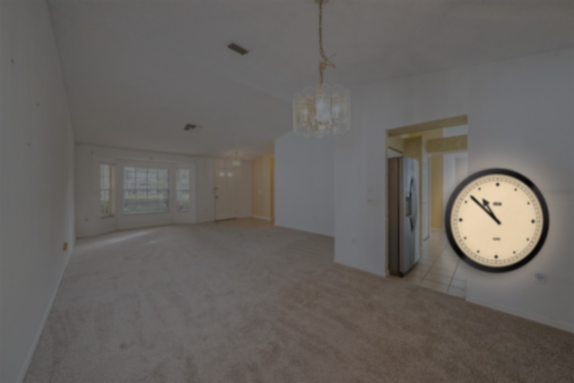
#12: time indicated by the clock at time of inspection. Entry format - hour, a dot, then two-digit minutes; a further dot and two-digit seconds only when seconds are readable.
10.52
